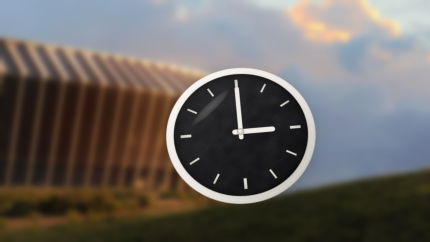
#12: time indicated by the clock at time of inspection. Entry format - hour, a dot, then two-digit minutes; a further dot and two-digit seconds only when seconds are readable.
3.00
